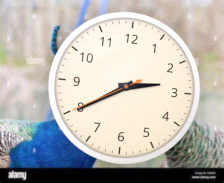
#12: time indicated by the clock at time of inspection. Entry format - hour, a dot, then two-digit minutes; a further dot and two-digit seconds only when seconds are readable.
2.39.40
